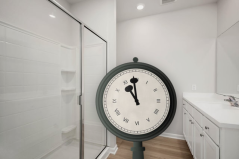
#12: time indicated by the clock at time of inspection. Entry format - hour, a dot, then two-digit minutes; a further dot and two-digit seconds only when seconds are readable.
10.59
